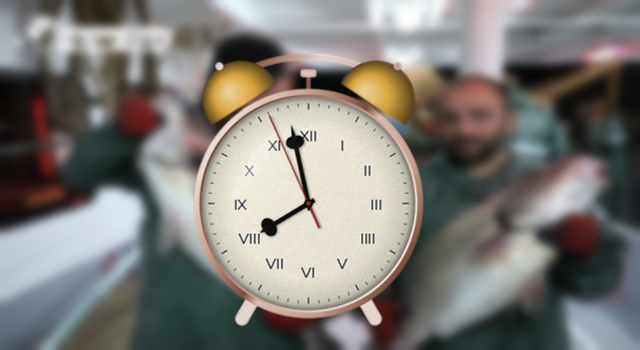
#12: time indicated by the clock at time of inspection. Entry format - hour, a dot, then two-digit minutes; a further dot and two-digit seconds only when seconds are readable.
7.57.56
